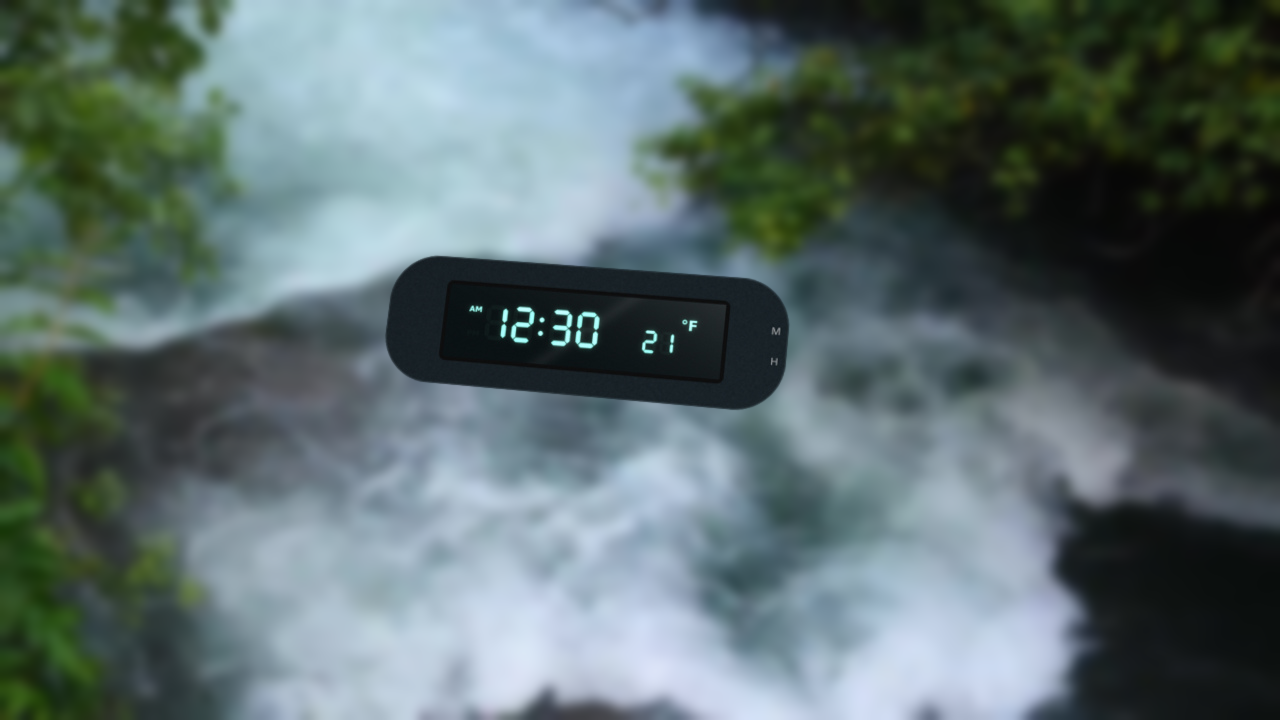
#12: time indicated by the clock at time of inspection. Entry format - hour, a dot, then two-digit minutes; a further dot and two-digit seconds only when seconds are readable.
12.30
